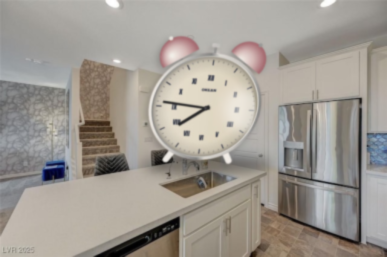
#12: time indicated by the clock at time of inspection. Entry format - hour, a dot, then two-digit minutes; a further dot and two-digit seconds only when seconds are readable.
7.46
